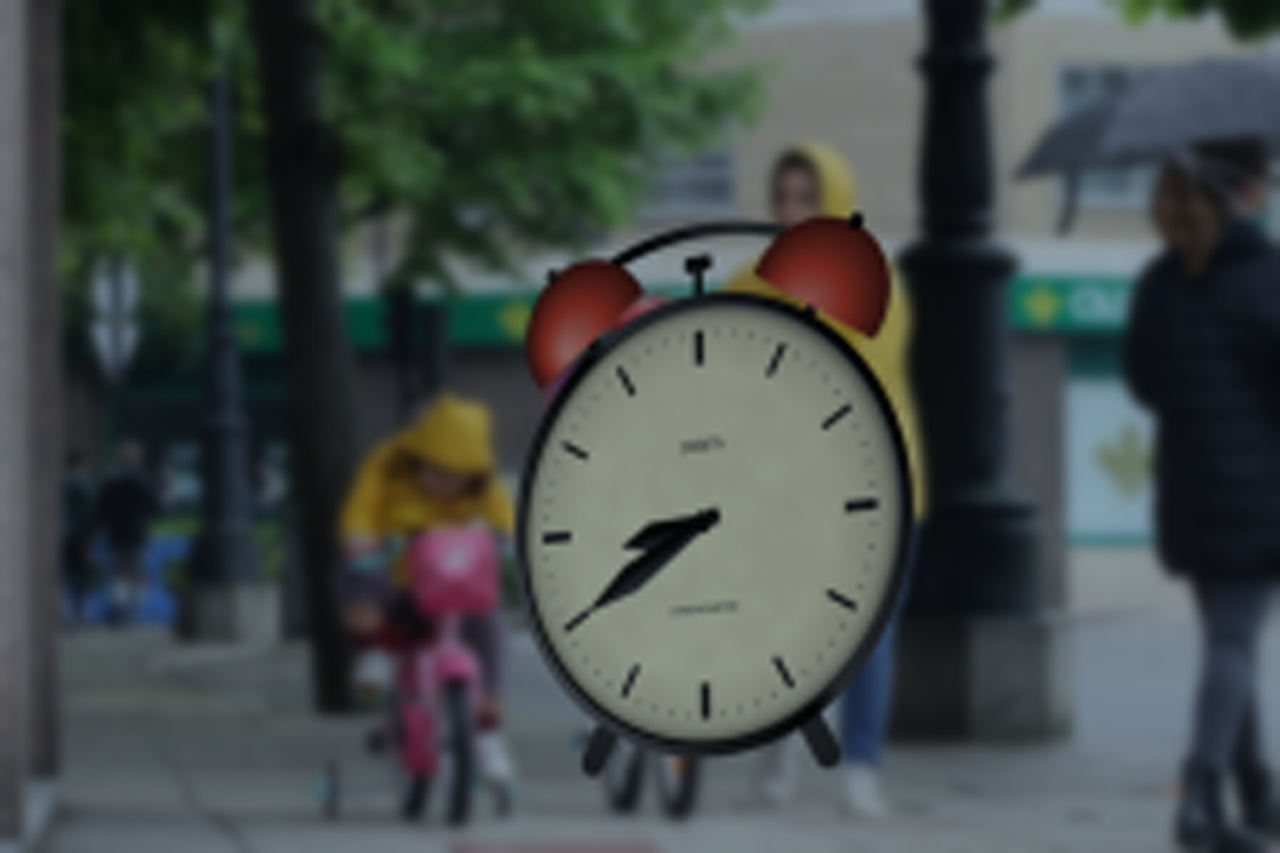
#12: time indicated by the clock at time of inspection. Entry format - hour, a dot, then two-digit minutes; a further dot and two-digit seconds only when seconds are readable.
8.40
